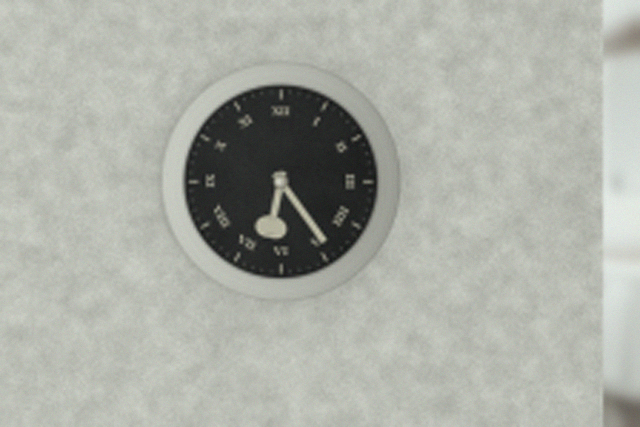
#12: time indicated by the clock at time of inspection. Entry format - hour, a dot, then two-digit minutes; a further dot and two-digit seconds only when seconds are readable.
6.24
